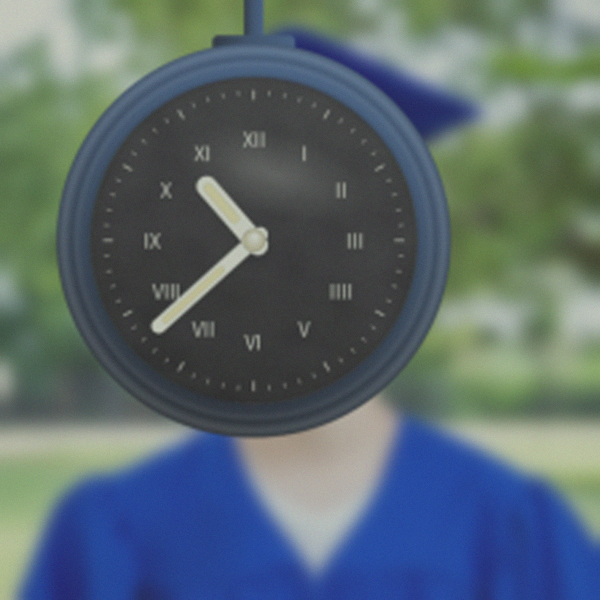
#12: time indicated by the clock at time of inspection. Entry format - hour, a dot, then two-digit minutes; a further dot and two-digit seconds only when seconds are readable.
10.38
